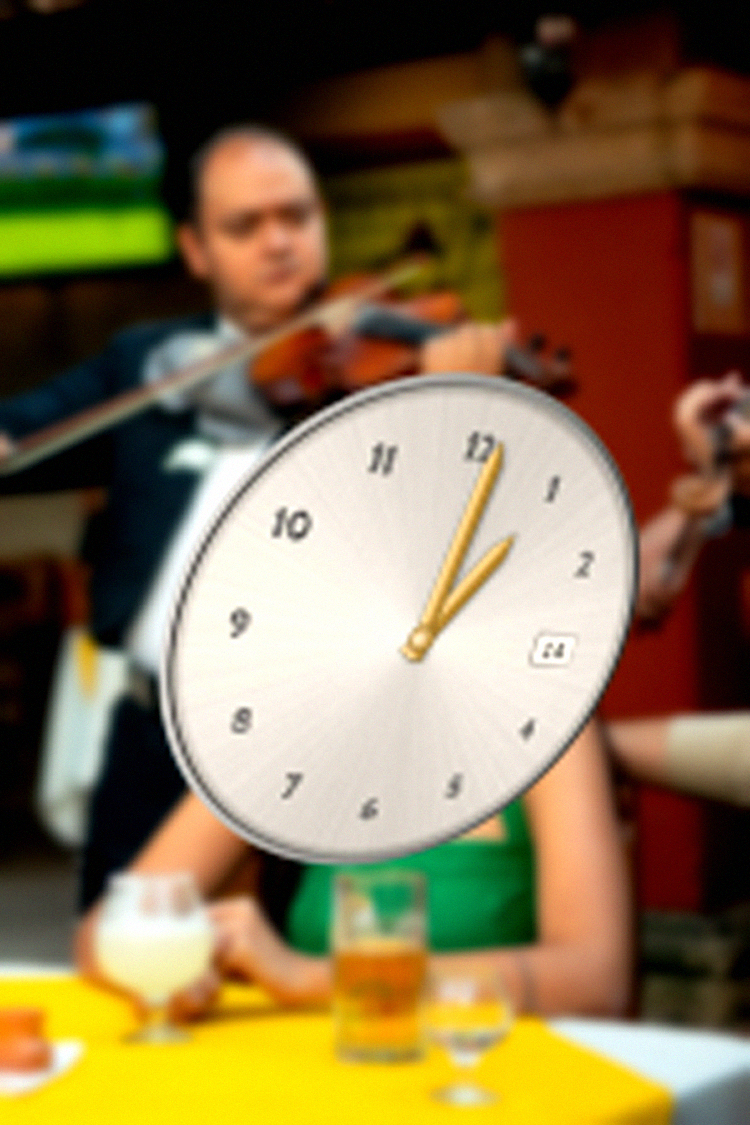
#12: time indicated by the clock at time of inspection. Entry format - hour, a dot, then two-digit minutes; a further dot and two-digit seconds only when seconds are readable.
1.01
